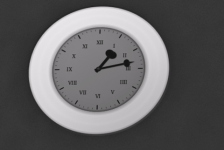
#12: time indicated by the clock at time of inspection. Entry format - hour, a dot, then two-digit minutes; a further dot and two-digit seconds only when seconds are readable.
1.13
